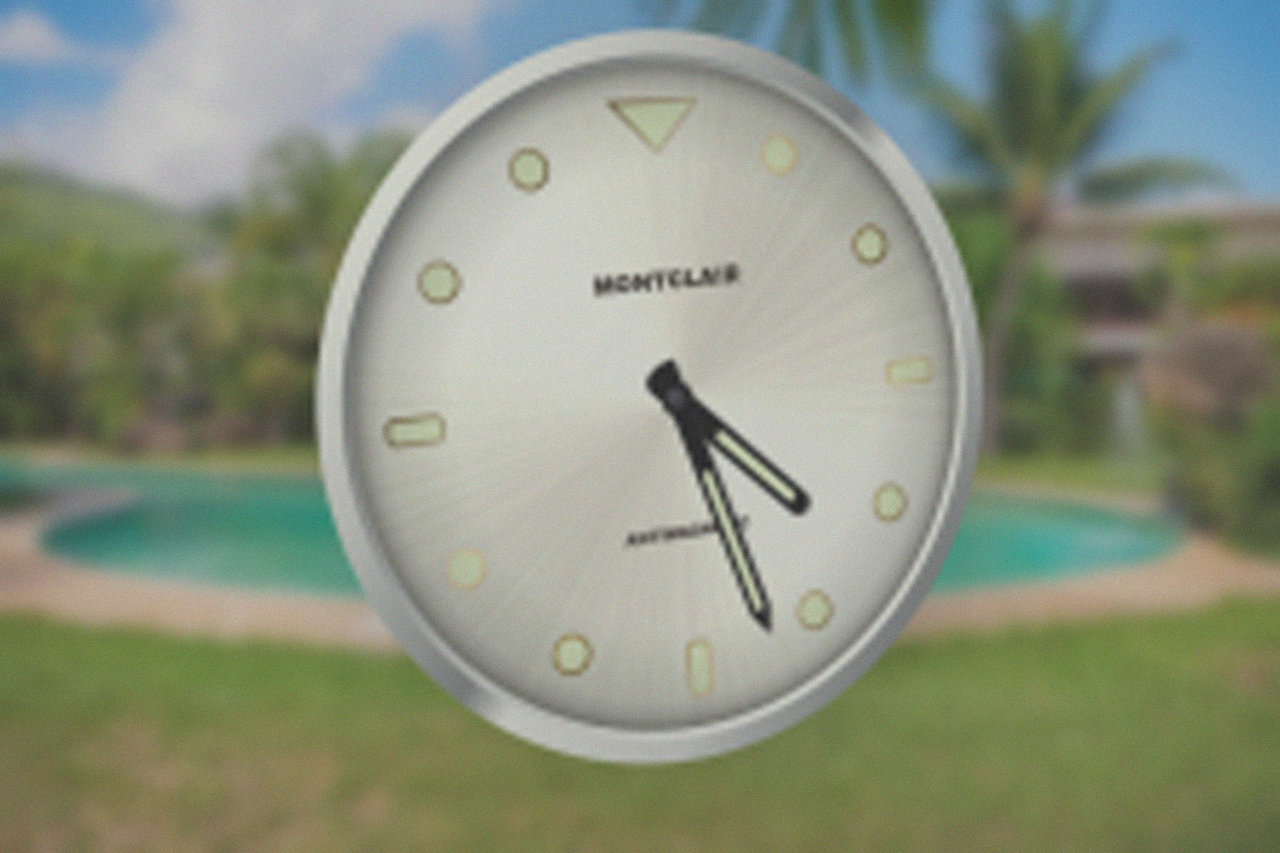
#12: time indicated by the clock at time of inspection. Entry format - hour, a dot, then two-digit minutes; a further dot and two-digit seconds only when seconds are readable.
4.27
